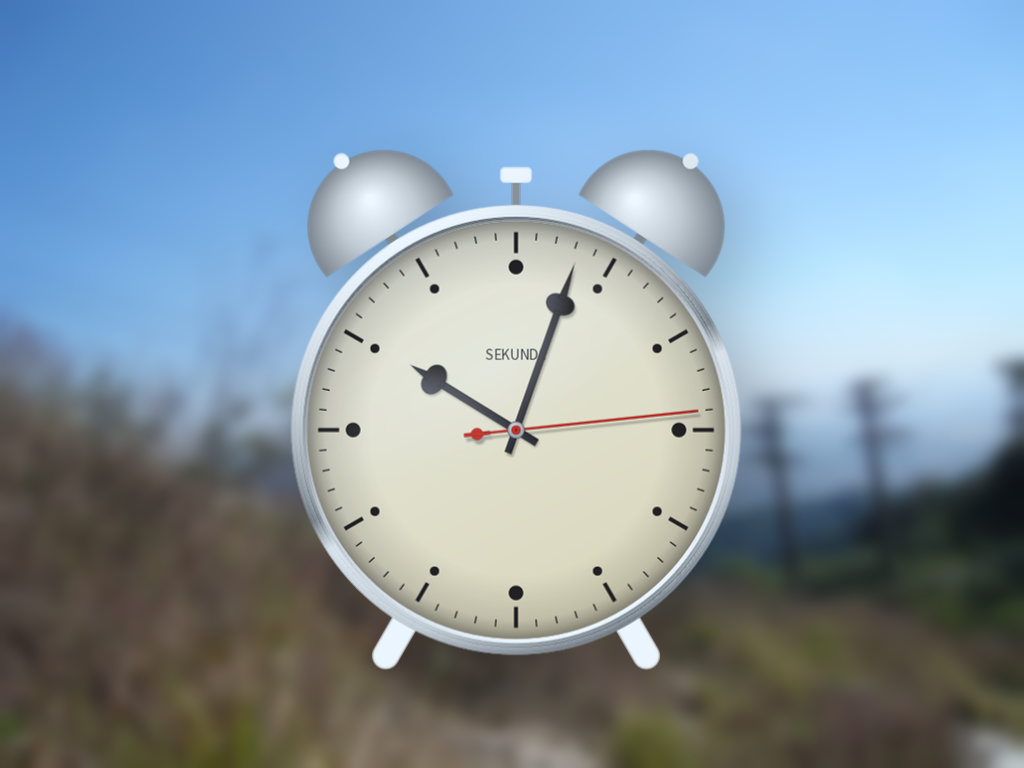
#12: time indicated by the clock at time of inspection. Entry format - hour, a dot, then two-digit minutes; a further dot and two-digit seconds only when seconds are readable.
10.03.14
